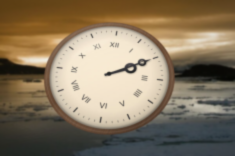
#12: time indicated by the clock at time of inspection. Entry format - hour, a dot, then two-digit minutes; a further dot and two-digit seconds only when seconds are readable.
2.10
